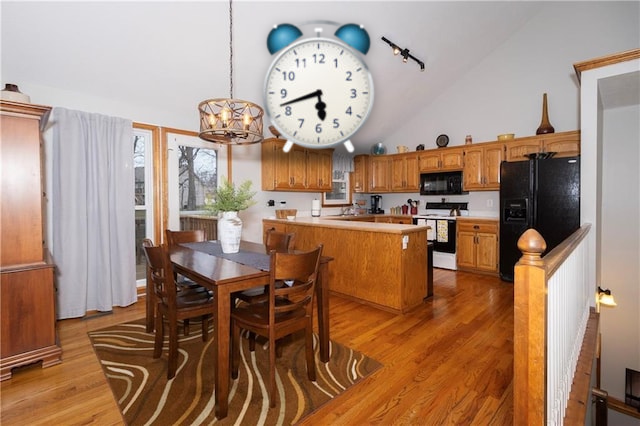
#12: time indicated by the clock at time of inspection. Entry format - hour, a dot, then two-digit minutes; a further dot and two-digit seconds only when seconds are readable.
5.42
